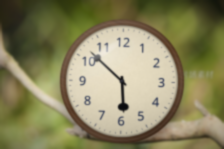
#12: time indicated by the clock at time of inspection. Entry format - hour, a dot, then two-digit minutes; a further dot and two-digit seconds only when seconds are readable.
5.52
